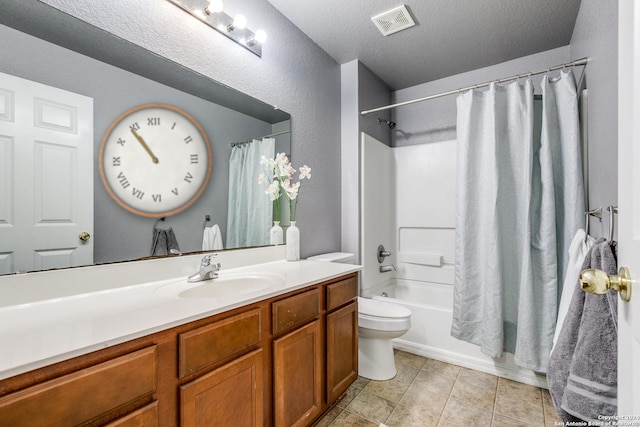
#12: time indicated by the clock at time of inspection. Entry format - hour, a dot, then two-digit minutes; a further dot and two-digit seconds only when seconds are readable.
10.54
